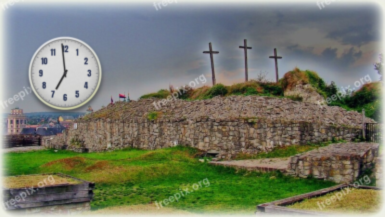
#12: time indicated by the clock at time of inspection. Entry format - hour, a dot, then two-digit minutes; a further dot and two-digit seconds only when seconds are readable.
6.59
